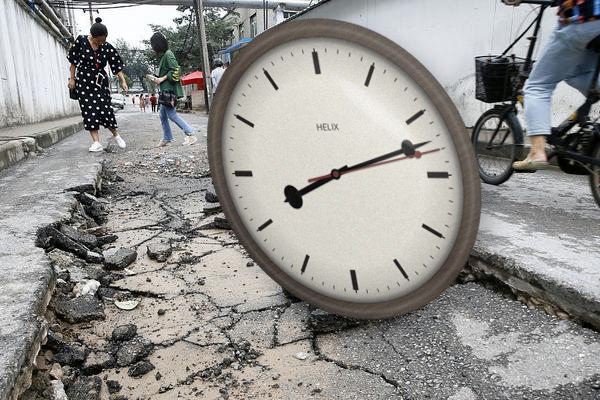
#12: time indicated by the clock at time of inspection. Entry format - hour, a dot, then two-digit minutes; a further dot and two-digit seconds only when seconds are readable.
8.12.13
